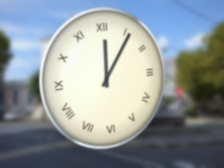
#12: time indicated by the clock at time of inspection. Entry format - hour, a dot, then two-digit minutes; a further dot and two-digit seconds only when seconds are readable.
12.06
